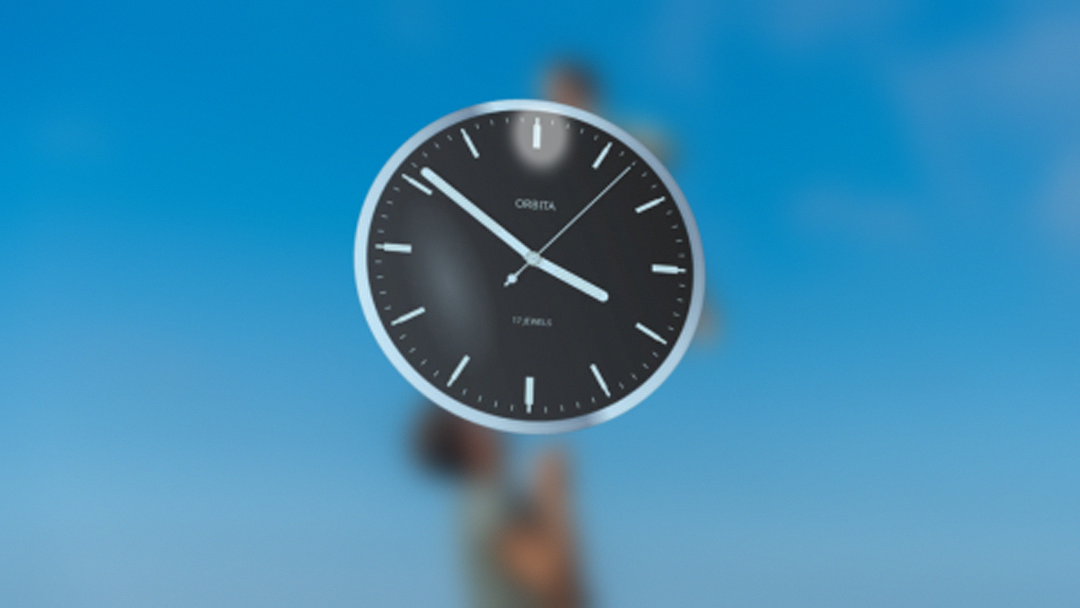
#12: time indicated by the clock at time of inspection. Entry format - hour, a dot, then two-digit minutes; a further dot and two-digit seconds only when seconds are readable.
3.51.07
